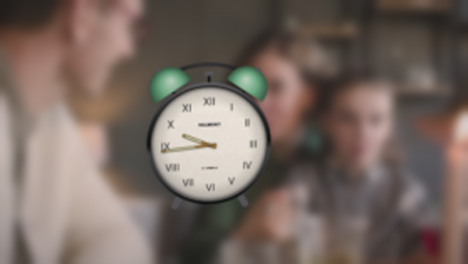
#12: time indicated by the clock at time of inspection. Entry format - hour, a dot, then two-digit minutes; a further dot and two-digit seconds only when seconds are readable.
9.44
